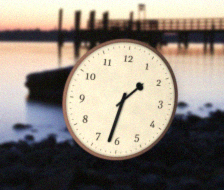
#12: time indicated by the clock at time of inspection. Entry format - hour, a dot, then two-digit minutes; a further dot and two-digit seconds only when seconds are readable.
1.32
